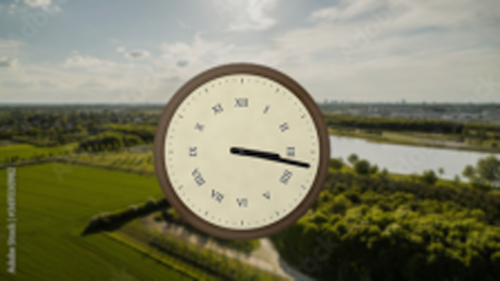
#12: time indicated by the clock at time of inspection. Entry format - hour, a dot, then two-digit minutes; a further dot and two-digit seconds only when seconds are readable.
3.17
